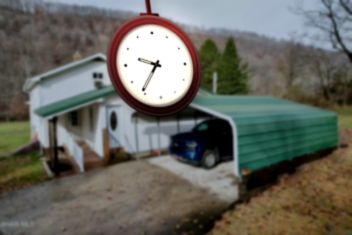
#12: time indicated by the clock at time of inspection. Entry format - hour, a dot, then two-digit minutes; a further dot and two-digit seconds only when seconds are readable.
9.36
